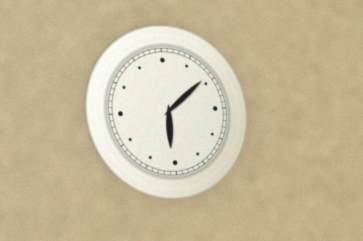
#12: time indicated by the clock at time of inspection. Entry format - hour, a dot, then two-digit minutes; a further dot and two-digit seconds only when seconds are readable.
6.09
